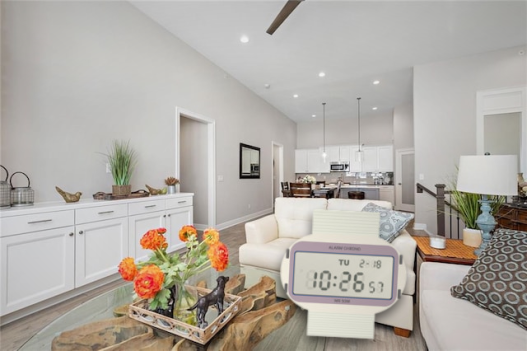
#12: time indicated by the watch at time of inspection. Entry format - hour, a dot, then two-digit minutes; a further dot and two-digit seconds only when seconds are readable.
10.26.57
